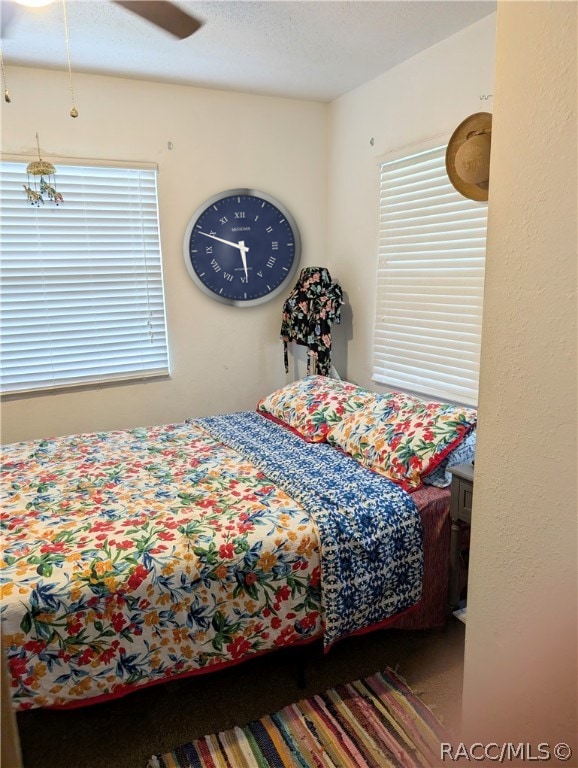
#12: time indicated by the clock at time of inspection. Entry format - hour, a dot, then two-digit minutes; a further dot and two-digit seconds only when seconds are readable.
5.49
